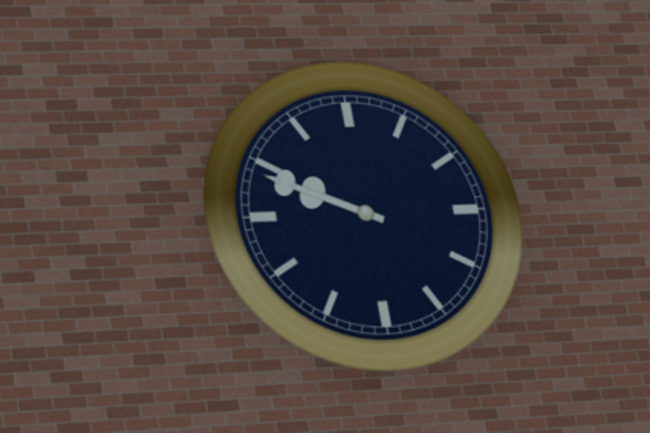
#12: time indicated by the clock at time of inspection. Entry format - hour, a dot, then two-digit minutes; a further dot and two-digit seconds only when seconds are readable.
9.49
